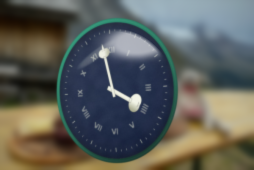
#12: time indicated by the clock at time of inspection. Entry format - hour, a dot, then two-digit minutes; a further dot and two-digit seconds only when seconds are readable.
3.58
